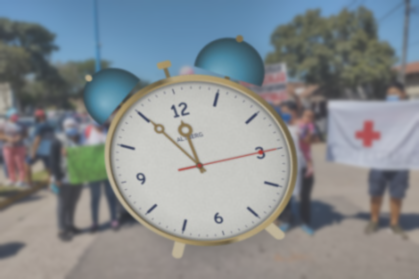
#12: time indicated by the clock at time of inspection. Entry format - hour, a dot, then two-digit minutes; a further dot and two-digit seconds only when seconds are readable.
11.55.15
